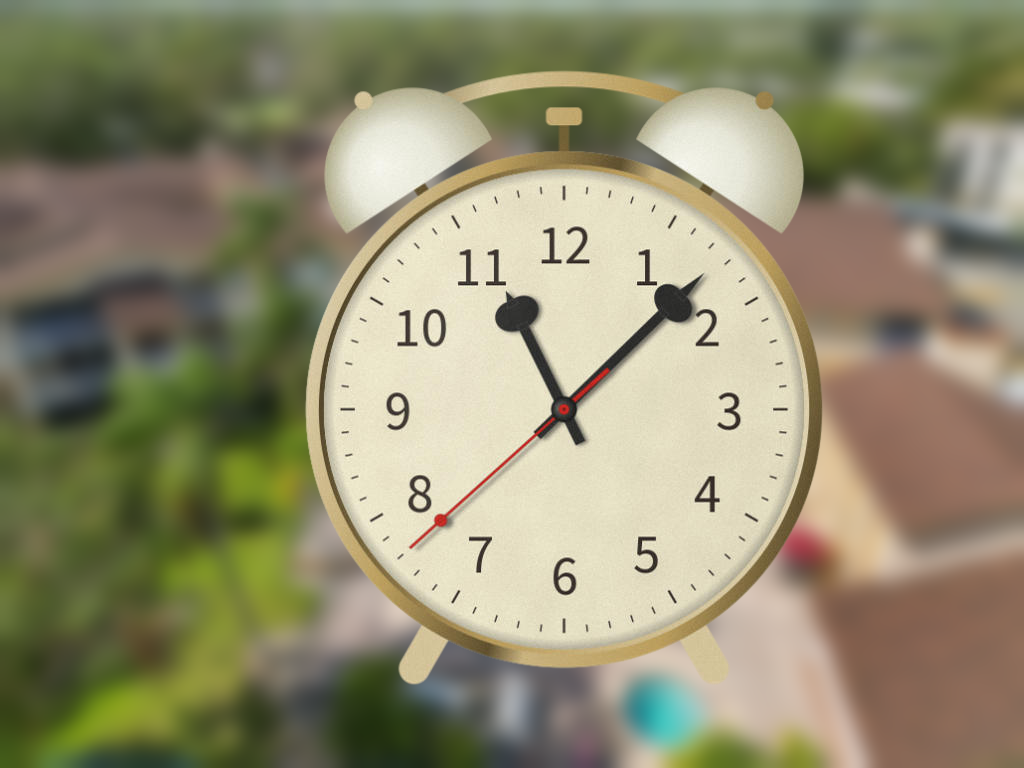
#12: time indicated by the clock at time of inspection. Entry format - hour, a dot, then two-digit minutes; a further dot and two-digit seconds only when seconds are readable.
11.07.38
